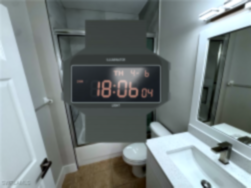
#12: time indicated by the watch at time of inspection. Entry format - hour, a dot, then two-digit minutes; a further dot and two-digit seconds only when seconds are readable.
18.06
